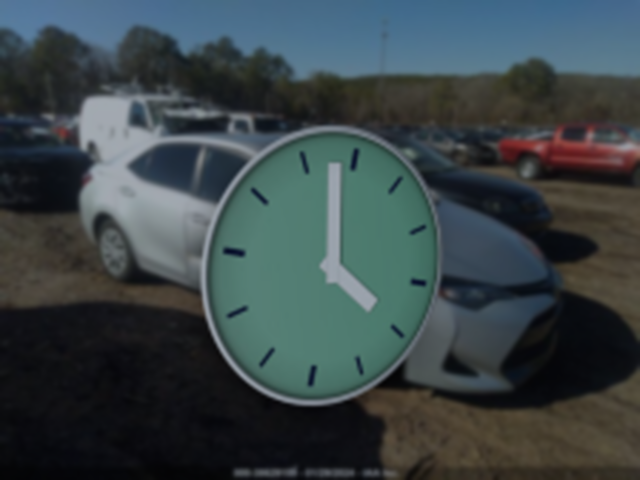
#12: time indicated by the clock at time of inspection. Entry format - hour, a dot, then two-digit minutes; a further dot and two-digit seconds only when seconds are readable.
3.58
